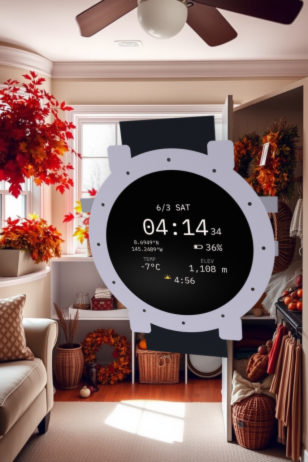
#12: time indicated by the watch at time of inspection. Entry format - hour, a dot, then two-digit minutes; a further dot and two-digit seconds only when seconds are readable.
4.14.34
